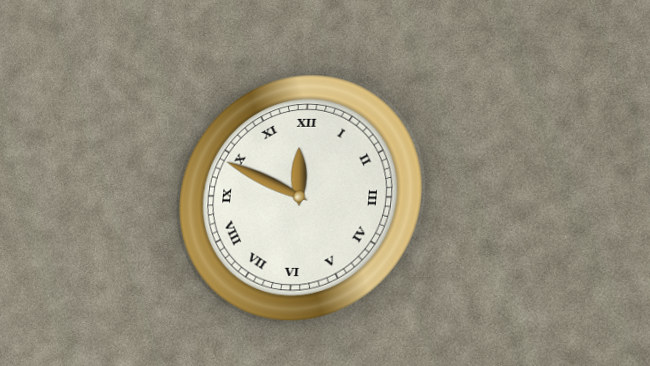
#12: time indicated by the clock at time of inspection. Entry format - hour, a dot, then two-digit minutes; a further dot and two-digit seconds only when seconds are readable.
11.49
